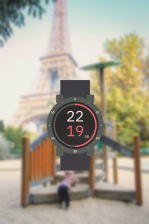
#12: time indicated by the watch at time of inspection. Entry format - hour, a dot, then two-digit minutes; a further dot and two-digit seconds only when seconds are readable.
22.19
